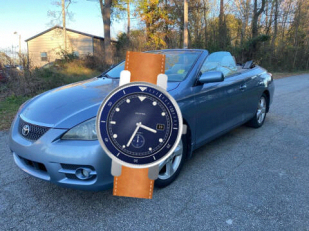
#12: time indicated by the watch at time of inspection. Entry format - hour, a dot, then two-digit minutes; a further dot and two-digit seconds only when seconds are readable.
3.34
